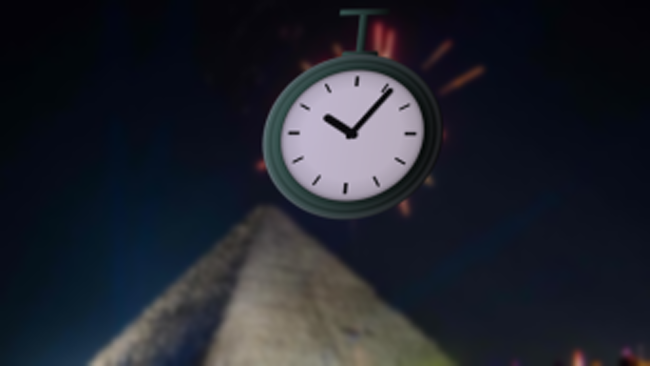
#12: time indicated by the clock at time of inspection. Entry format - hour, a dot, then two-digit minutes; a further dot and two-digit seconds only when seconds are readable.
10.06
